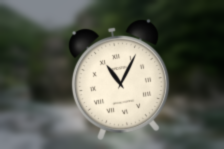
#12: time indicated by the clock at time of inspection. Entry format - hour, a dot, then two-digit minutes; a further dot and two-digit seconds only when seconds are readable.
11.06
